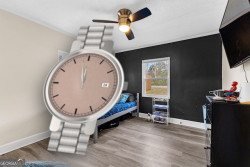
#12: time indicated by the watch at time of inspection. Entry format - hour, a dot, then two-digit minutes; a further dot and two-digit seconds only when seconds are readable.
11.58
